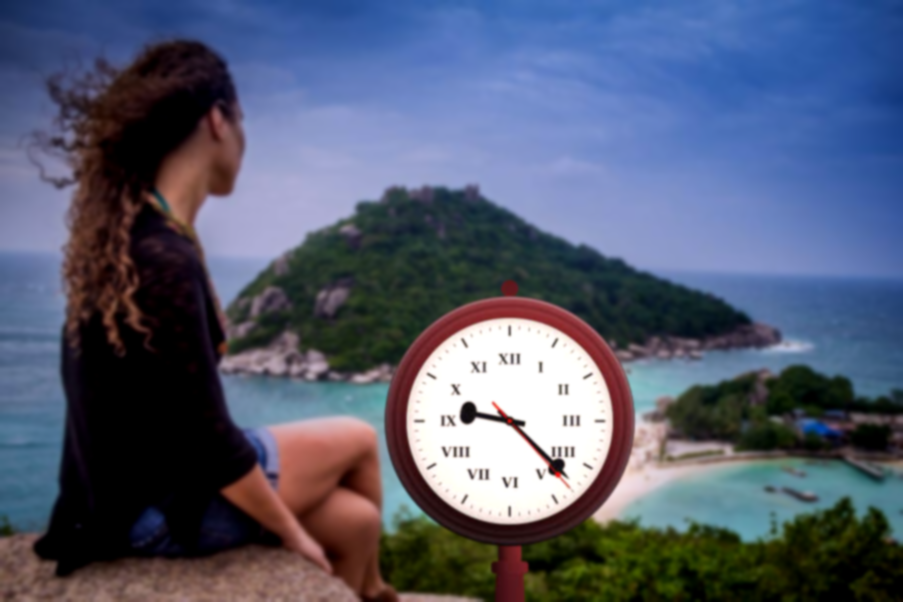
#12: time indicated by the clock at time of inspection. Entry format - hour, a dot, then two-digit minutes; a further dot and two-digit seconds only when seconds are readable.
9.22.23
